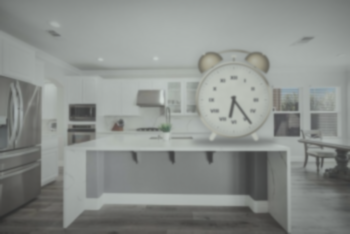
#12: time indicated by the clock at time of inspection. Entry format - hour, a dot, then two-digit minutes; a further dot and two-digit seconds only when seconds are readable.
6.24
